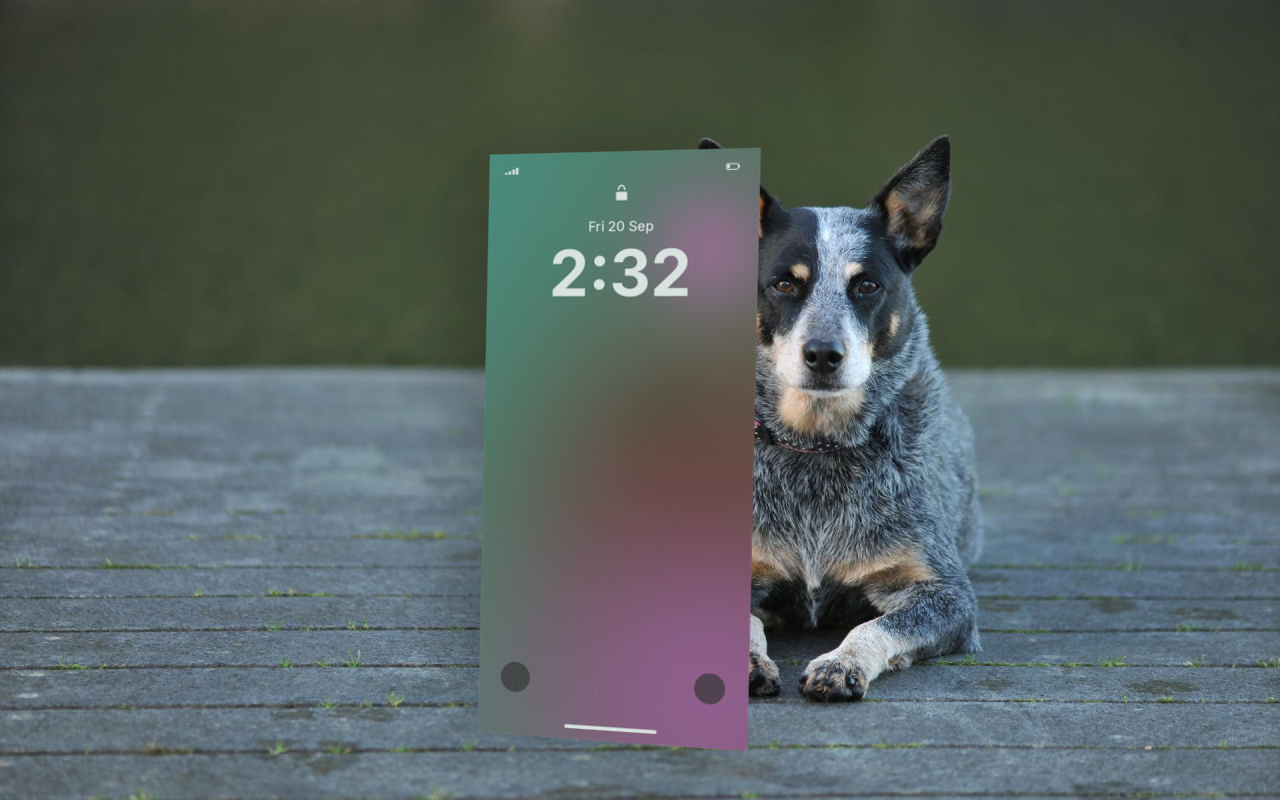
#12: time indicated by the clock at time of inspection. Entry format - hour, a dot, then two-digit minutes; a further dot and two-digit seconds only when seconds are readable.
2.32
